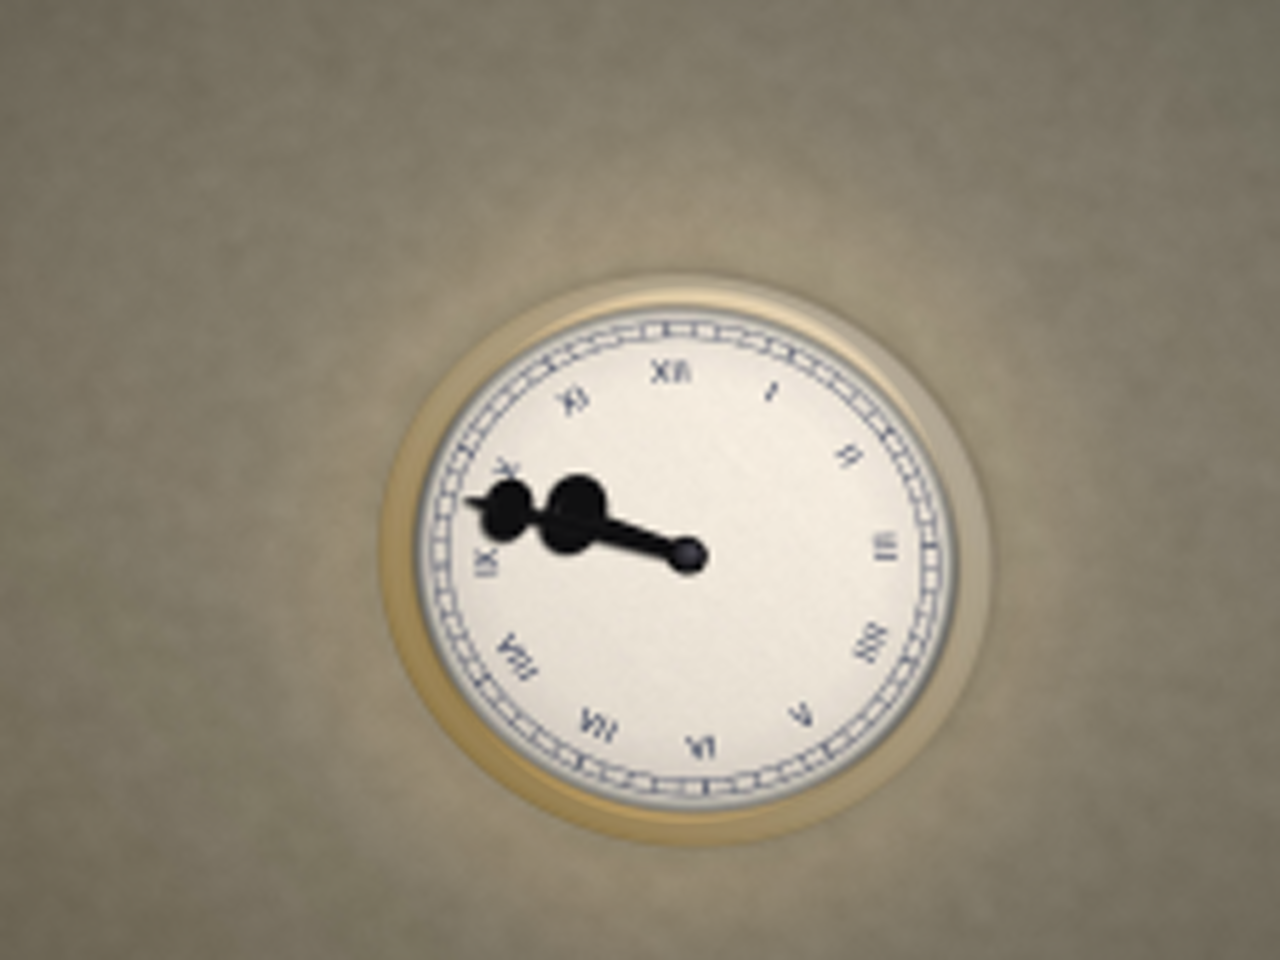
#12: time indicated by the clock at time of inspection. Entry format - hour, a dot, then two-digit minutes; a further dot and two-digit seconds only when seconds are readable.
9.48
